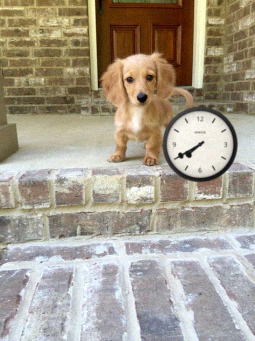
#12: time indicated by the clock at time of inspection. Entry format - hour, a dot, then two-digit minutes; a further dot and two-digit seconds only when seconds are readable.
7.40
